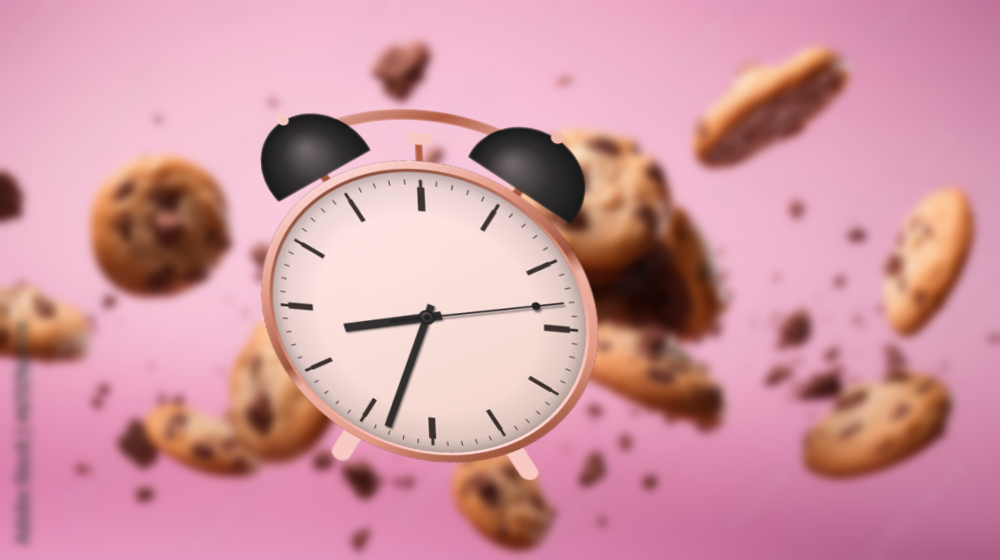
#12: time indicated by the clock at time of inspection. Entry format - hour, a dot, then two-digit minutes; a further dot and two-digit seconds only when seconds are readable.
8.33.13
